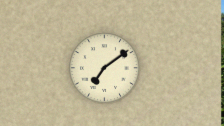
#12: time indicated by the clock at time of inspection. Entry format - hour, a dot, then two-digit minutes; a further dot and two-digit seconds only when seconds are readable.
7.09
